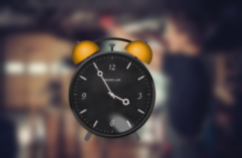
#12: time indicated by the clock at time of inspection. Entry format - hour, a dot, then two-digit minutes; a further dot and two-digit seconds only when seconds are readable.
3.55
